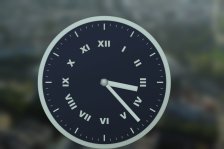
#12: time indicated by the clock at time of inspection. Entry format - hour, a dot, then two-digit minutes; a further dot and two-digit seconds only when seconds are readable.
3.23
